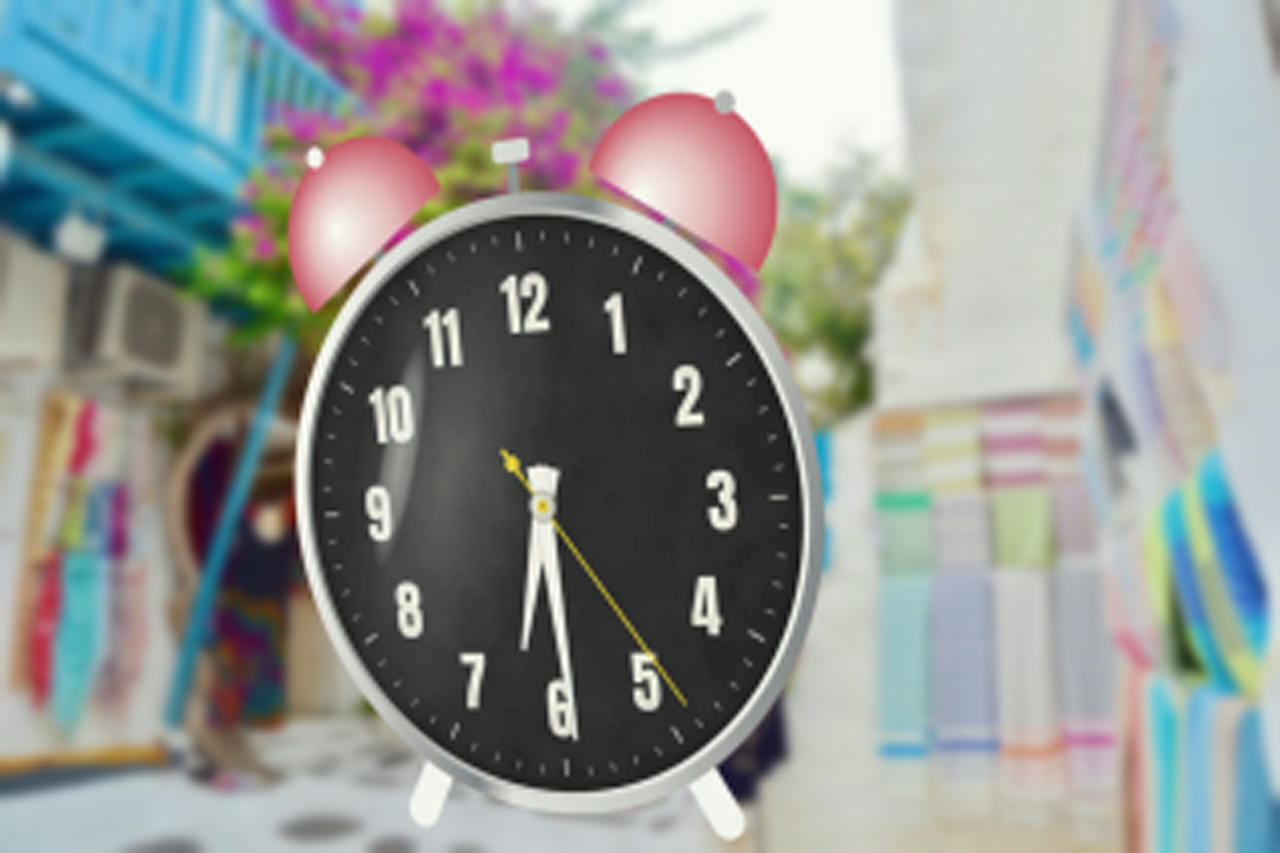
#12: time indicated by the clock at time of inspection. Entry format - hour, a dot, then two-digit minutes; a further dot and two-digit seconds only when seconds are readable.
6.29.24
